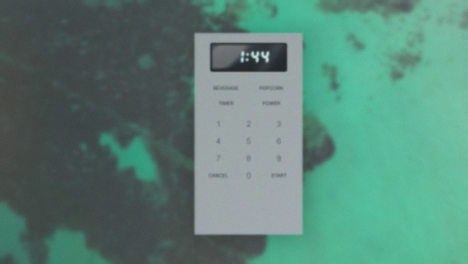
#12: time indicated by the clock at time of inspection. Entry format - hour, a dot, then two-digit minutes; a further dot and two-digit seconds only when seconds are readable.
1.44
